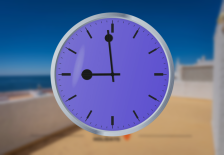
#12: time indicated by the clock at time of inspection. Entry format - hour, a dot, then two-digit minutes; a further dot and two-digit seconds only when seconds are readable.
8.59
